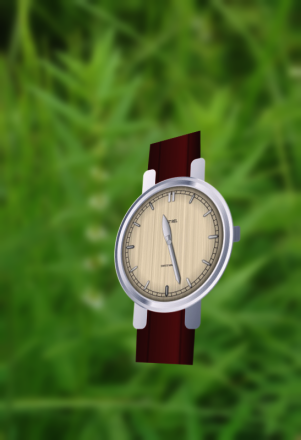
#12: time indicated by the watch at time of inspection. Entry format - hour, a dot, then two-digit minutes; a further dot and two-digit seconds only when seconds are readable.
11.27
